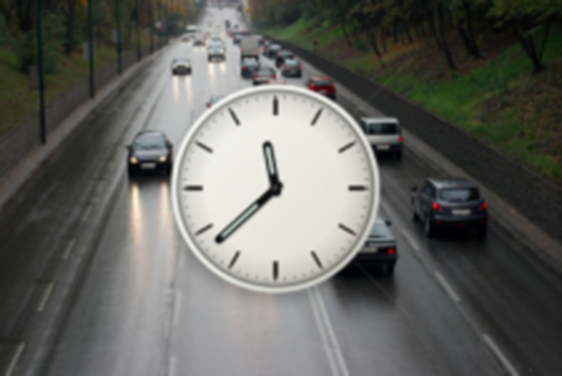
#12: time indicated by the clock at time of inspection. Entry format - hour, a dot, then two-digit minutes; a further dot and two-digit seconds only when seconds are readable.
11.38
